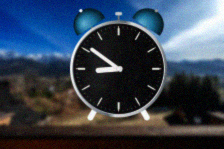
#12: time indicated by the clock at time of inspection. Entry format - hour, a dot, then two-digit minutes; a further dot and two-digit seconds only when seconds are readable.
8.51
